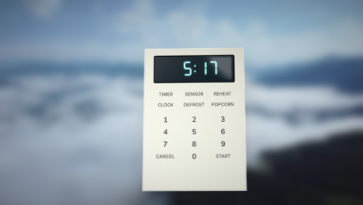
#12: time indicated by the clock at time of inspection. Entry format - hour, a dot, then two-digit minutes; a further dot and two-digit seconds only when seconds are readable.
5.17
